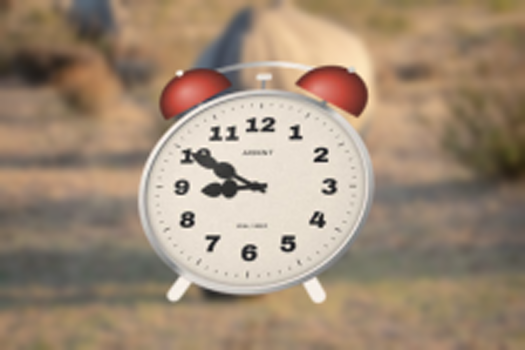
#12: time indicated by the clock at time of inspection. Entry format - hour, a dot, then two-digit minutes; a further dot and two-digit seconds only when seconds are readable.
8.50
